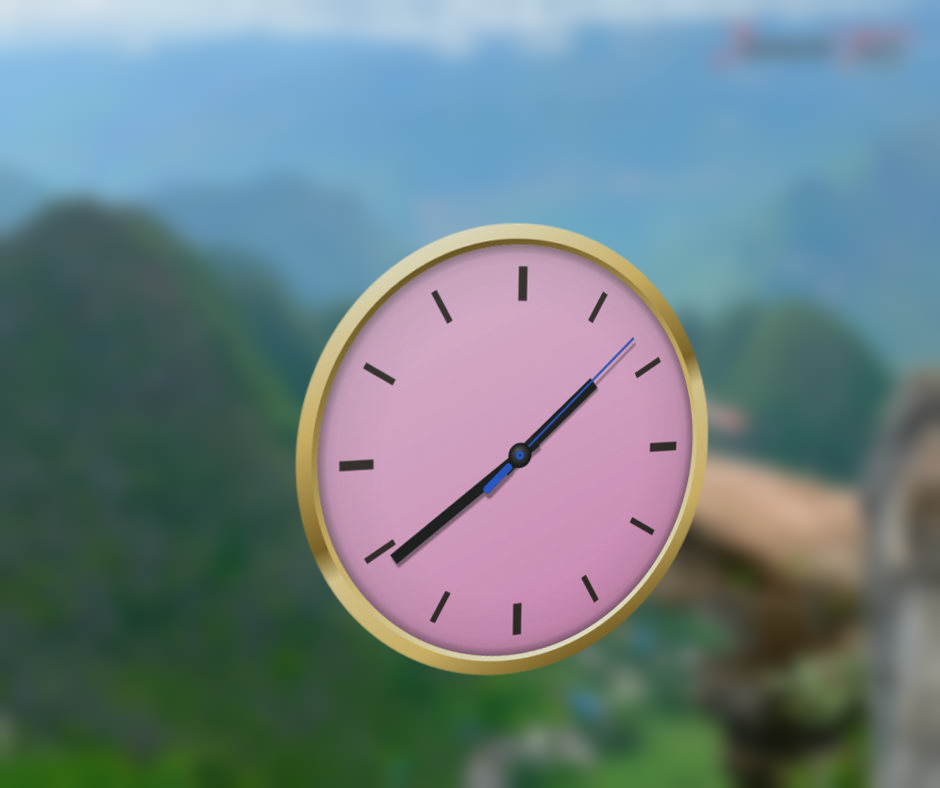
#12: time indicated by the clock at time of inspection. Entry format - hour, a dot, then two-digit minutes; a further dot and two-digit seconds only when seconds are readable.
1.39.08
